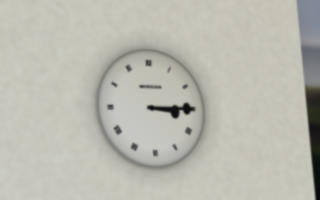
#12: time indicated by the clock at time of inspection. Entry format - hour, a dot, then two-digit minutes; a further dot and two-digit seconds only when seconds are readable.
3.15
